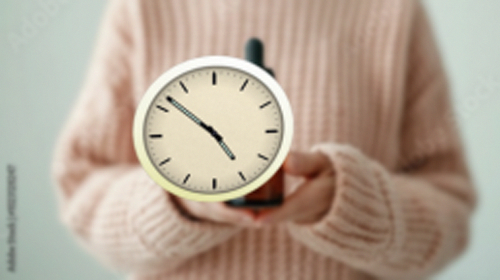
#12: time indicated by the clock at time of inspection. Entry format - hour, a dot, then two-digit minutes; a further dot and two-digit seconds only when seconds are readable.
4.52
